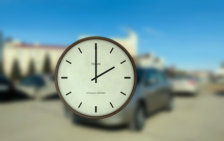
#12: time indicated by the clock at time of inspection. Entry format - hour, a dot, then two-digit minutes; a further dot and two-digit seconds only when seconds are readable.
2.00
